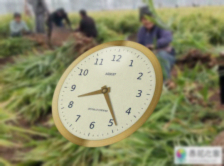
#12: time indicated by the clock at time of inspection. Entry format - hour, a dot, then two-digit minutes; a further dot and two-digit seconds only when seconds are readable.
8.24
